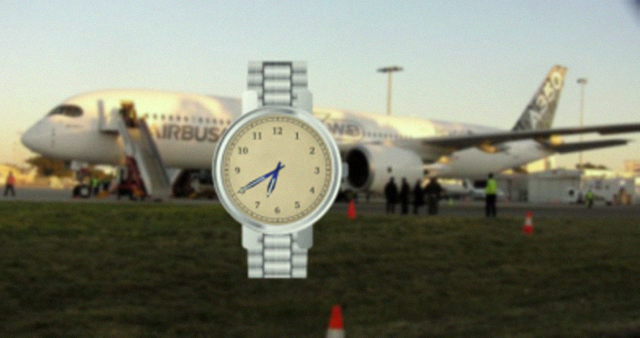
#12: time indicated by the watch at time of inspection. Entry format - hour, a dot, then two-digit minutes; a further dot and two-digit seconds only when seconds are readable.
6.40
